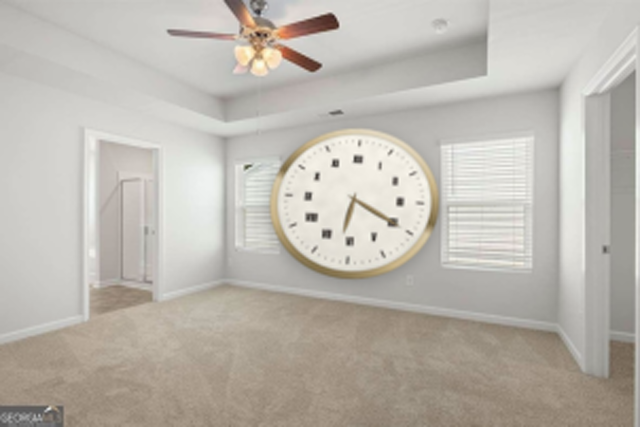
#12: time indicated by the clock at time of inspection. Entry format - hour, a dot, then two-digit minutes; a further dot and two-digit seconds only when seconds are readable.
6.20
